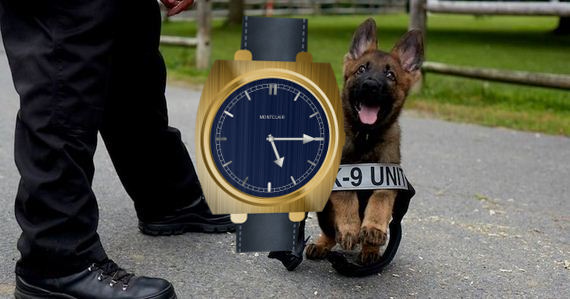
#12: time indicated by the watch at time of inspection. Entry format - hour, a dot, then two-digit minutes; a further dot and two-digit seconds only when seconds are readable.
5.15
